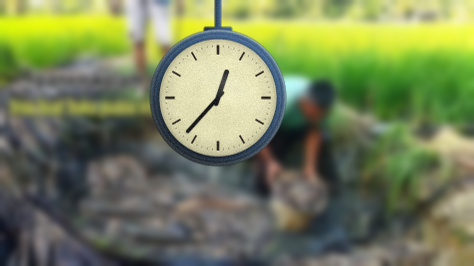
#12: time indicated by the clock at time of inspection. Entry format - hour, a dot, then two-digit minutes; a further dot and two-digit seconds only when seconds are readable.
12.37
